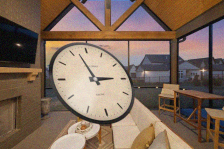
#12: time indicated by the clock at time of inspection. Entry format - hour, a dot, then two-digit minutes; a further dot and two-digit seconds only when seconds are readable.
2.57
